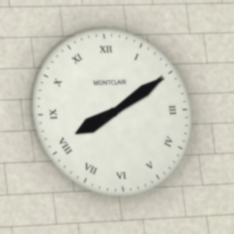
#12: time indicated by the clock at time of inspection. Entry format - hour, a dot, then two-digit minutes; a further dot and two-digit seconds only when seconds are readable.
8.10
